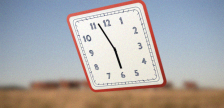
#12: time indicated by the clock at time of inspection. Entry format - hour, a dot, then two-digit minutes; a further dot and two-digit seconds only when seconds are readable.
5.57
